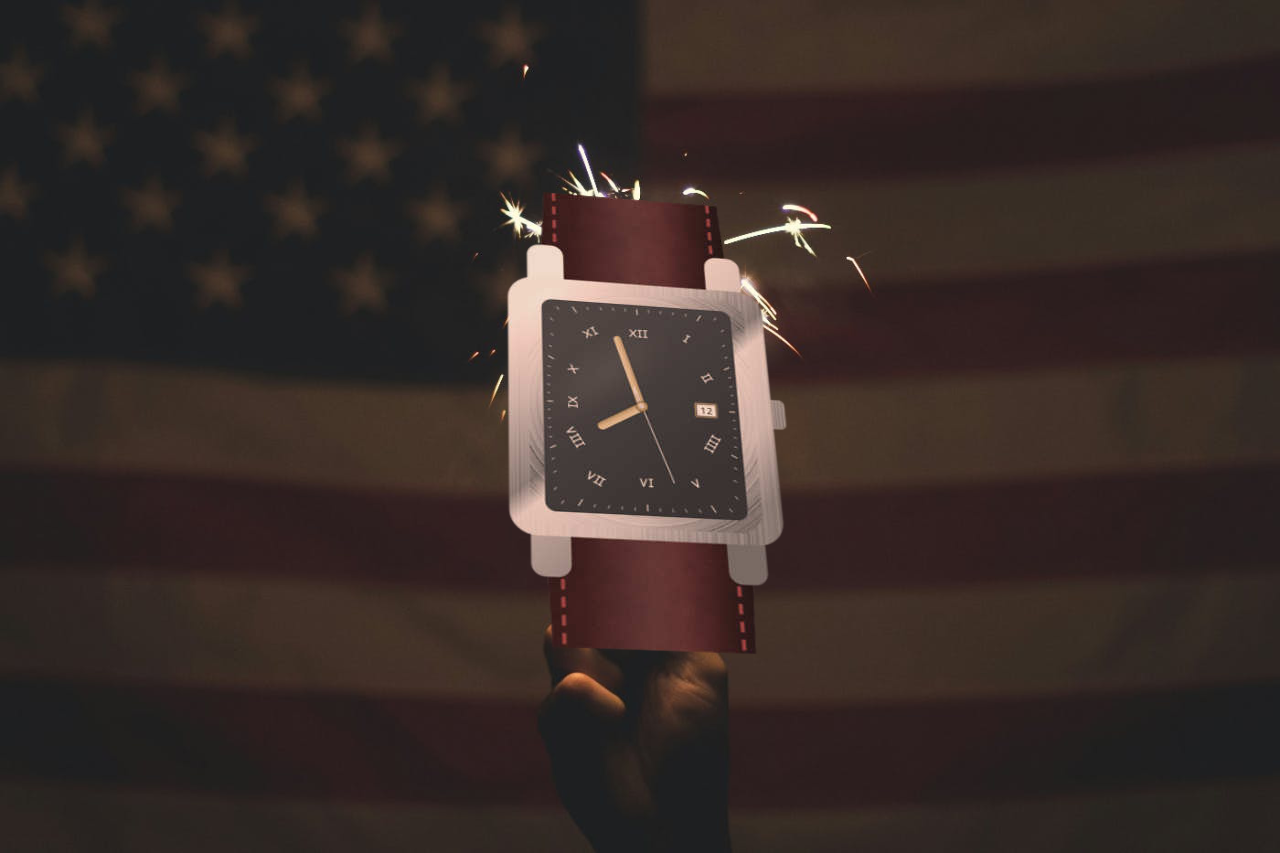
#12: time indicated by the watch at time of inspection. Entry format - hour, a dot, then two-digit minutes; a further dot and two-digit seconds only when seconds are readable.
7.57.27
